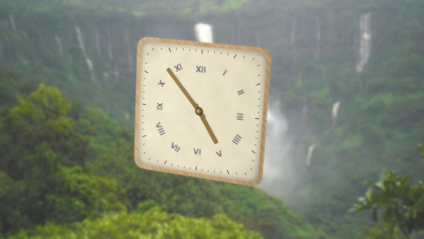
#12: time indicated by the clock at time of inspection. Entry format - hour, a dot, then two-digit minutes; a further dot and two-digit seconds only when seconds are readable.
4.53
